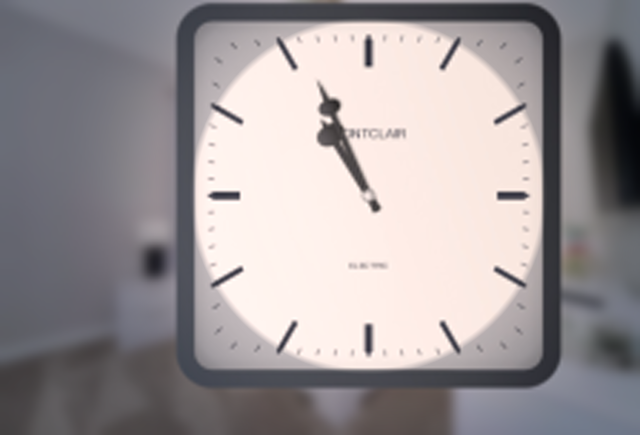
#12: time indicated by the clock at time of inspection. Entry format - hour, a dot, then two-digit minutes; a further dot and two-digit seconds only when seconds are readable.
10.56
